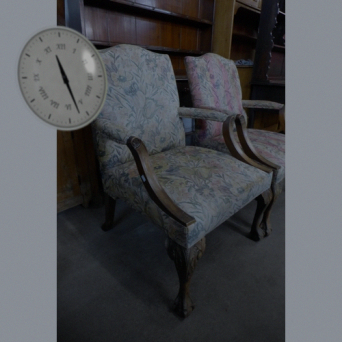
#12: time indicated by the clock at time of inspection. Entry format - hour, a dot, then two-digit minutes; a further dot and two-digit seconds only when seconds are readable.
11.27
